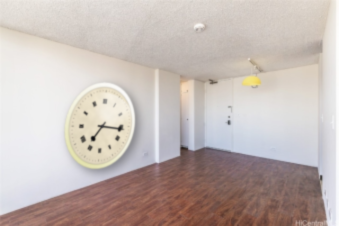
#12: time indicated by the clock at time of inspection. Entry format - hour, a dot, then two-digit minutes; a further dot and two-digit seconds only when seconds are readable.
7.16
